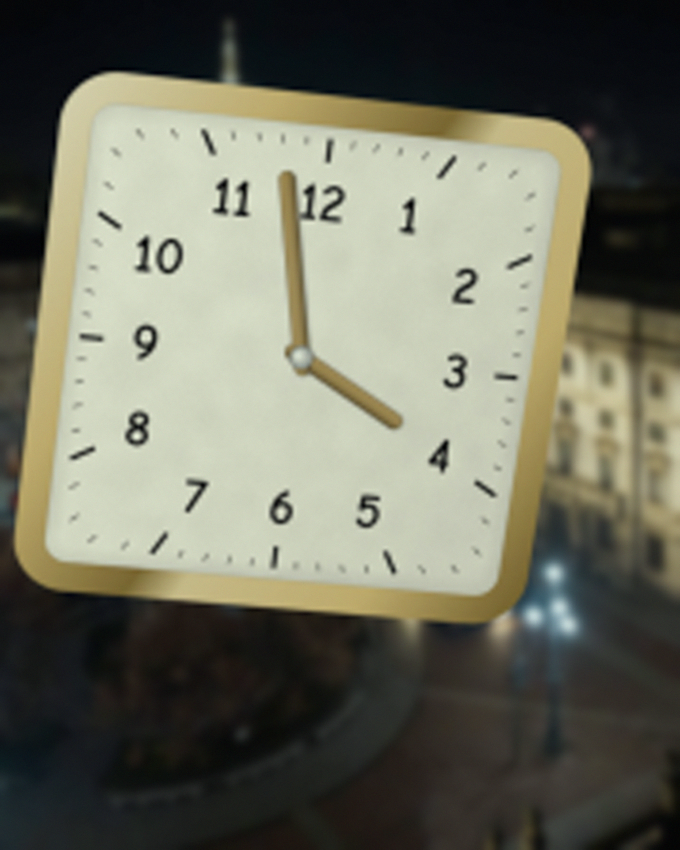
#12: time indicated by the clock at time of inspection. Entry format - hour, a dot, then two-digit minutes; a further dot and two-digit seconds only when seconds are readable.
3.58
